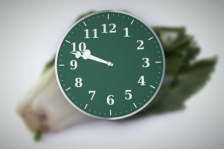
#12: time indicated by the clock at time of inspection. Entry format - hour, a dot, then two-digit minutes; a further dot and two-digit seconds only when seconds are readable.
9.48
